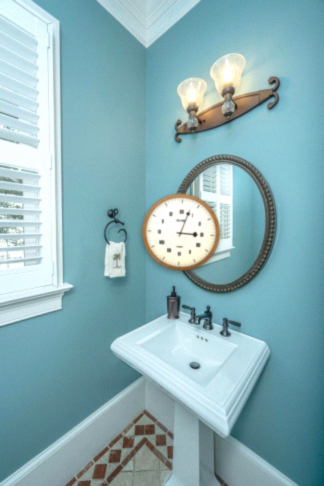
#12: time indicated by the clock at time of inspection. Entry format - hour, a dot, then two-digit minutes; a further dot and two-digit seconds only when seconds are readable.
3.03
